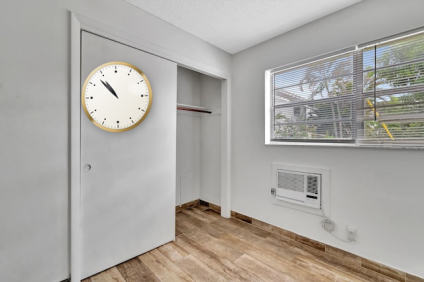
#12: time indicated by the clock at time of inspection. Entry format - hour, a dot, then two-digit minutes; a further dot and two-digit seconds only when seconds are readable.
10.53
